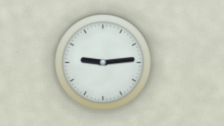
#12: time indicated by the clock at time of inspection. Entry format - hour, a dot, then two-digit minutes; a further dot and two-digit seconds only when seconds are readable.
9.14
